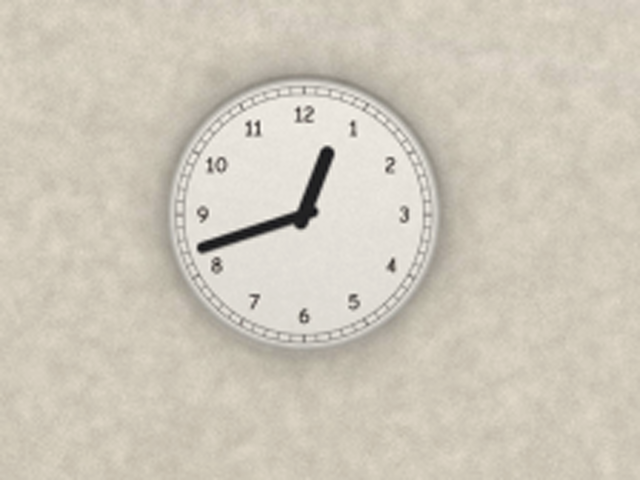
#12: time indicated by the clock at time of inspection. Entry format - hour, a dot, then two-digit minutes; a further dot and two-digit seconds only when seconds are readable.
12.42
